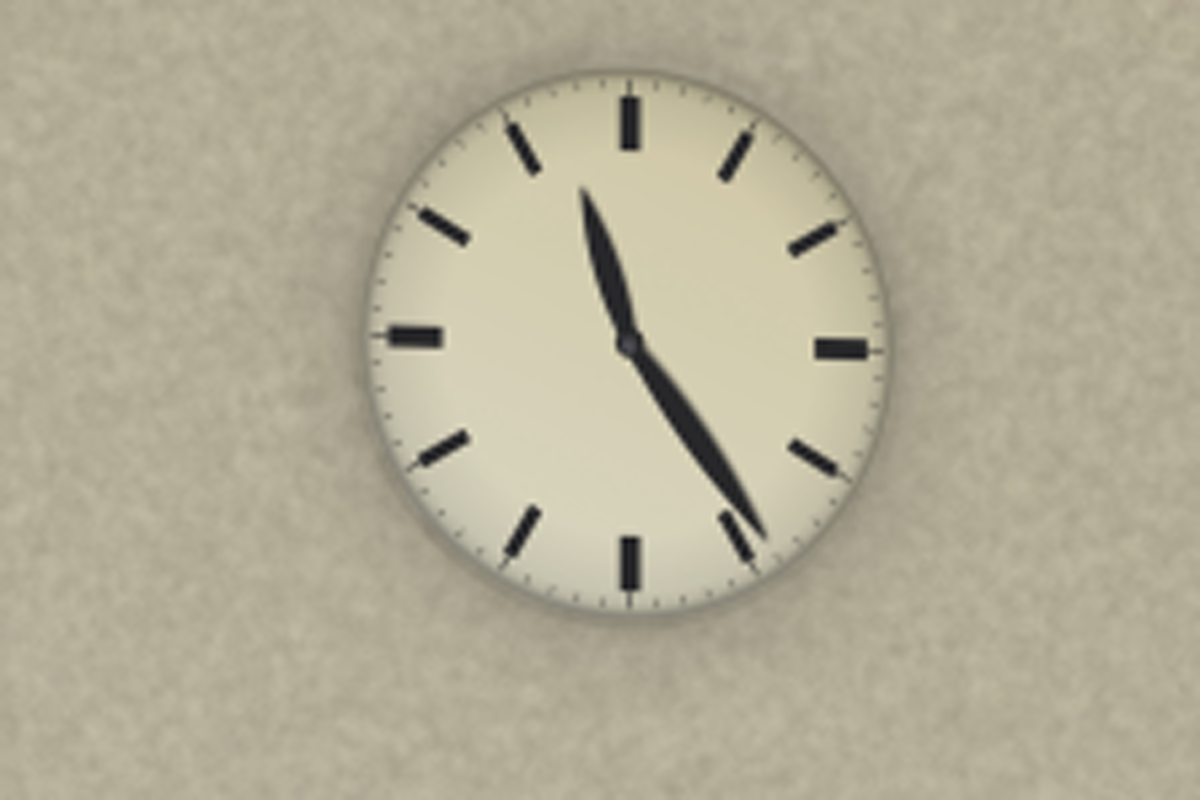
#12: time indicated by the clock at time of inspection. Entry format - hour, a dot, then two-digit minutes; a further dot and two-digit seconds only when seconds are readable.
11.24
